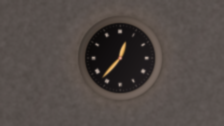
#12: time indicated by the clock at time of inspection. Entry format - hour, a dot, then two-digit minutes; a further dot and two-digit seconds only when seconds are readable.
12.37
